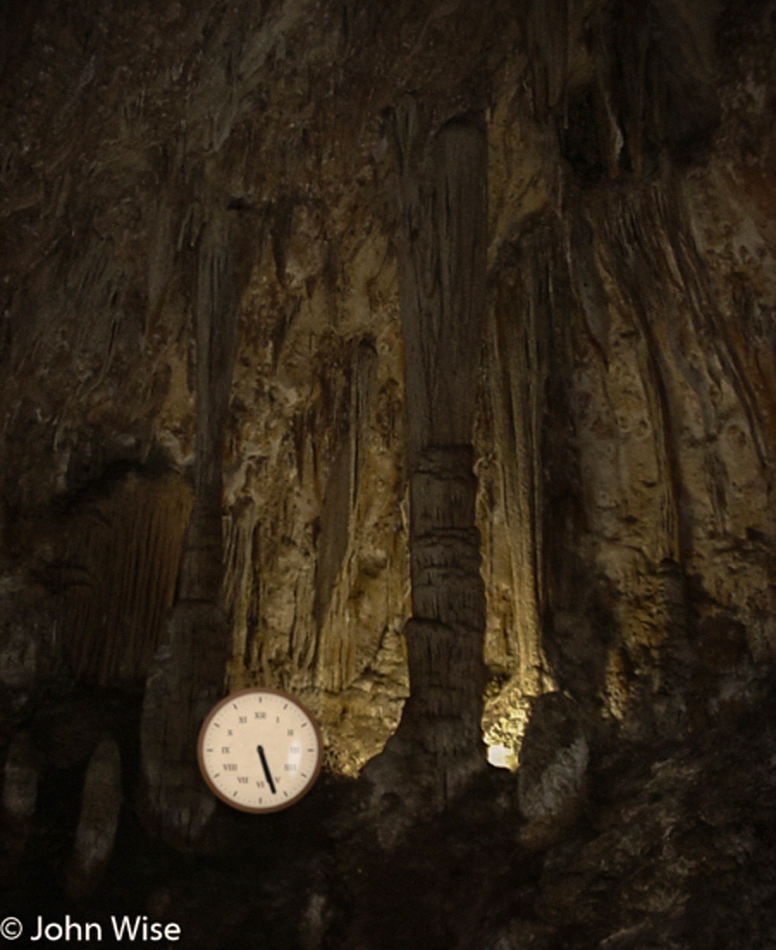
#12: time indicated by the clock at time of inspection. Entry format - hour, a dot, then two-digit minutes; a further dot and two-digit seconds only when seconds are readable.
5.27
